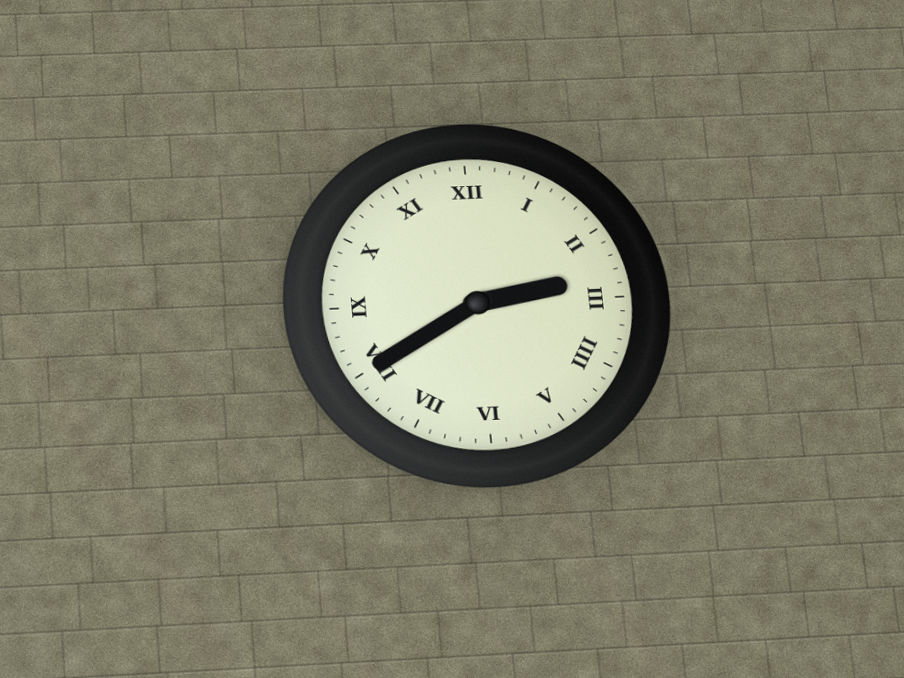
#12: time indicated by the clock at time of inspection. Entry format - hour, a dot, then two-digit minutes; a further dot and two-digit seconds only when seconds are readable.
2.40
